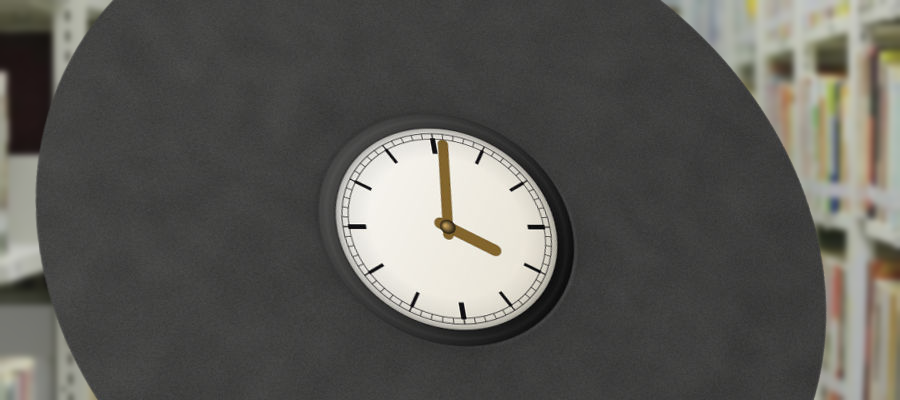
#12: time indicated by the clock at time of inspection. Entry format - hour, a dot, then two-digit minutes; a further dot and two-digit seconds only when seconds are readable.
4.01
